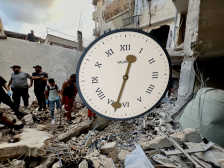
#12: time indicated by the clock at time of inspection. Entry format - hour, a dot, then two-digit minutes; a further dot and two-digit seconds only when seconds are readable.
12.33
